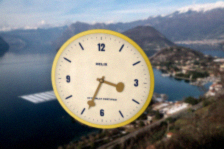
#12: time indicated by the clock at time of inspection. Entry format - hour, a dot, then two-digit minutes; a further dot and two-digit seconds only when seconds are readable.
3.34
